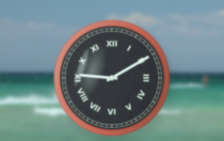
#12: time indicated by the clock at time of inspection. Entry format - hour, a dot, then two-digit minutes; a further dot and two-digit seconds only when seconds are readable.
9.10
